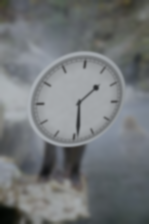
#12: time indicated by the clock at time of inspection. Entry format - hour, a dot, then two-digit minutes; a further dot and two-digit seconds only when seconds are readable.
1.29
